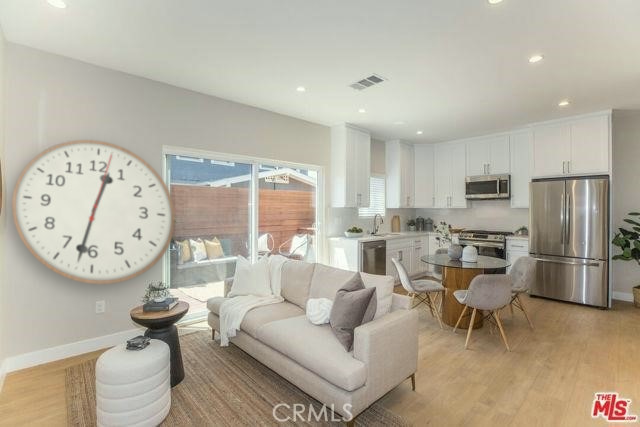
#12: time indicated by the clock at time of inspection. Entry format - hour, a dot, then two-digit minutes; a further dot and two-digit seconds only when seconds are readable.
12.32.02
